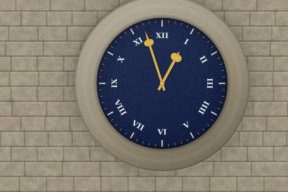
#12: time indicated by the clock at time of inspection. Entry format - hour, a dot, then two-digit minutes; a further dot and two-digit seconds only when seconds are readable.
12.57
